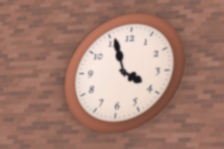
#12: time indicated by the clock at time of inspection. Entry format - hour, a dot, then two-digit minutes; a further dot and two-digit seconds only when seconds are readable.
3.56
